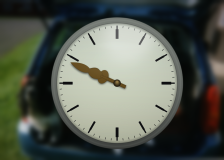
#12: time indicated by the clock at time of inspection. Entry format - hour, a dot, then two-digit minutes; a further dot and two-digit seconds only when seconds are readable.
9.49
